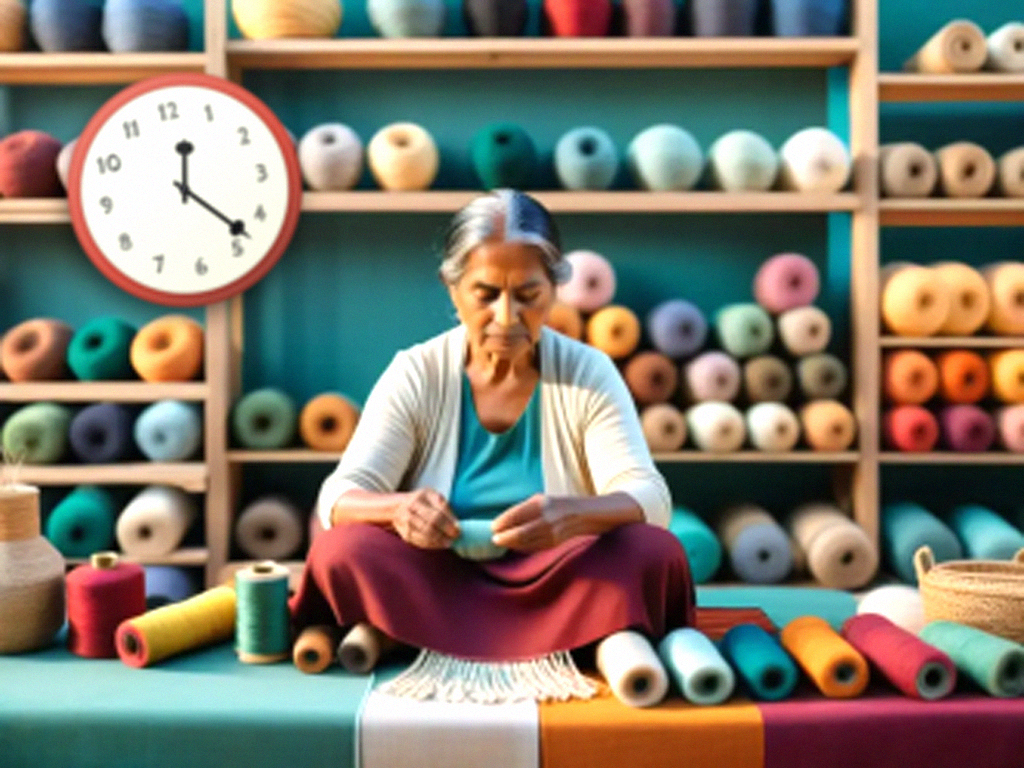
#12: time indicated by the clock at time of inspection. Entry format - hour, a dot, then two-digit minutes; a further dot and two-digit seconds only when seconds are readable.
12.23
